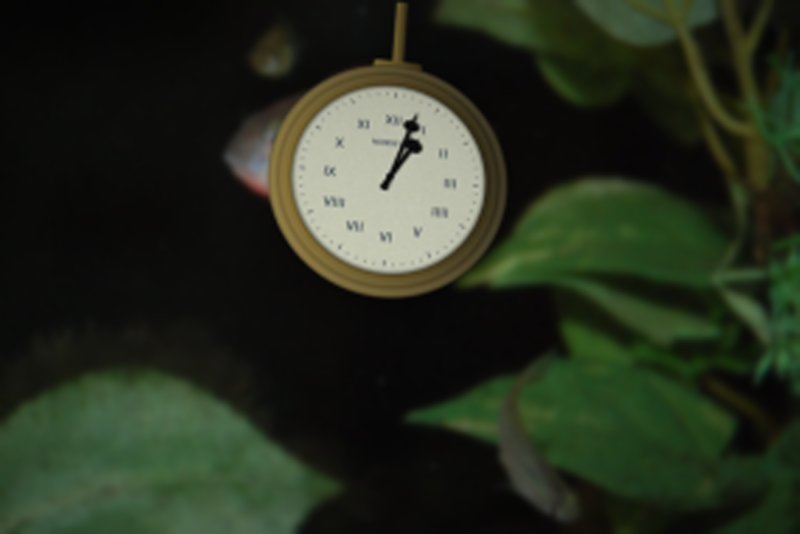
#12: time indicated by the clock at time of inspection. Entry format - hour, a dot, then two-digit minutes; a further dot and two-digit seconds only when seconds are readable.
1.03
